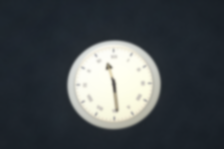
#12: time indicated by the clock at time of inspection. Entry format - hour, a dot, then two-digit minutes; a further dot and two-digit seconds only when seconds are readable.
11.29
